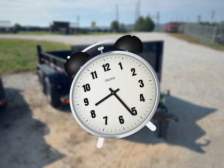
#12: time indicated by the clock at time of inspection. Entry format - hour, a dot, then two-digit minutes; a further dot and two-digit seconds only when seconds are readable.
8.26
